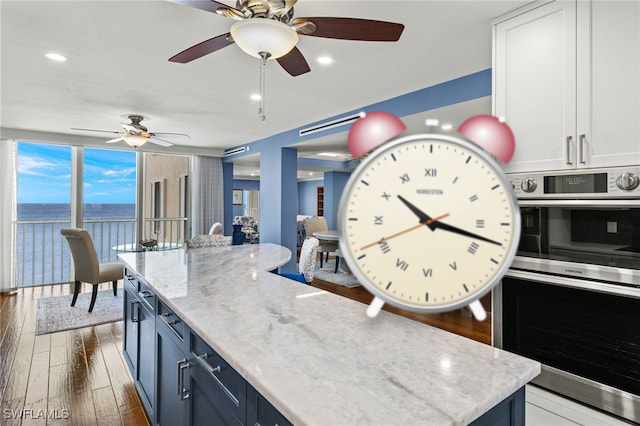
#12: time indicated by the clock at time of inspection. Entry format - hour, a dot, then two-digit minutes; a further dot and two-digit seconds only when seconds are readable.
10.17.41
